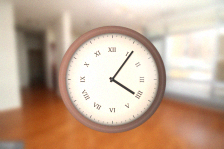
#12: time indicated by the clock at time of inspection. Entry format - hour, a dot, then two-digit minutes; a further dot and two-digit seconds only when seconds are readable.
4.06
